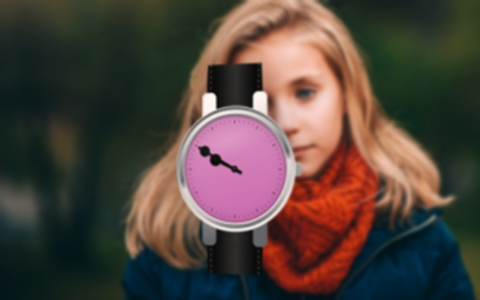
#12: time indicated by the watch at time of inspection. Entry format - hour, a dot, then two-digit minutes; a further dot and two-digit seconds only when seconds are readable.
9.50
